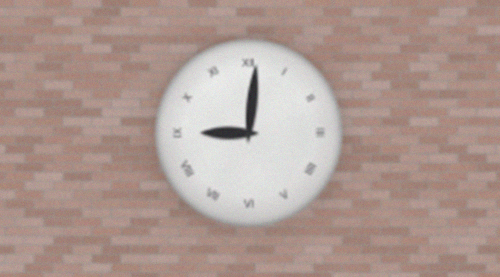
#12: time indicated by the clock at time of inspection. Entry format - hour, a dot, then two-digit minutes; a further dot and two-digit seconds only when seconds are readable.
9.01
